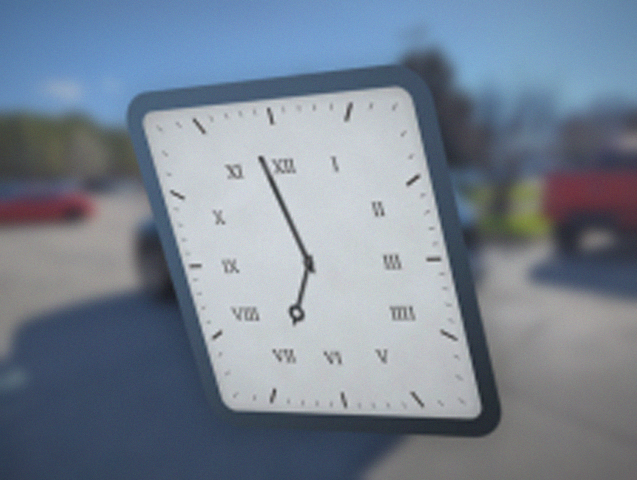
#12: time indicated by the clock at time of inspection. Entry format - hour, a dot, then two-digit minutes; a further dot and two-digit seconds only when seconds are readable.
6.58
